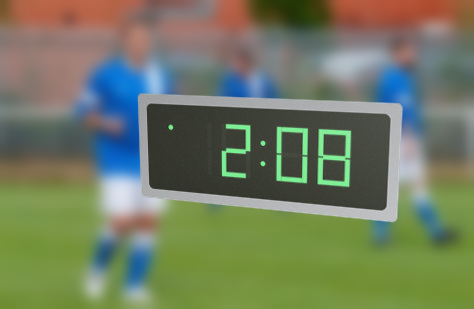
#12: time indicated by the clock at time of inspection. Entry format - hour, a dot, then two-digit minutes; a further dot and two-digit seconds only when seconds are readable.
2.08
